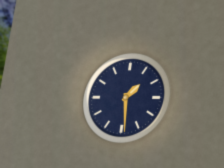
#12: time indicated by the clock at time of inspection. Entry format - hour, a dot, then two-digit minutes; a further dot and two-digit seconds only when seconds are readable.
1.29
